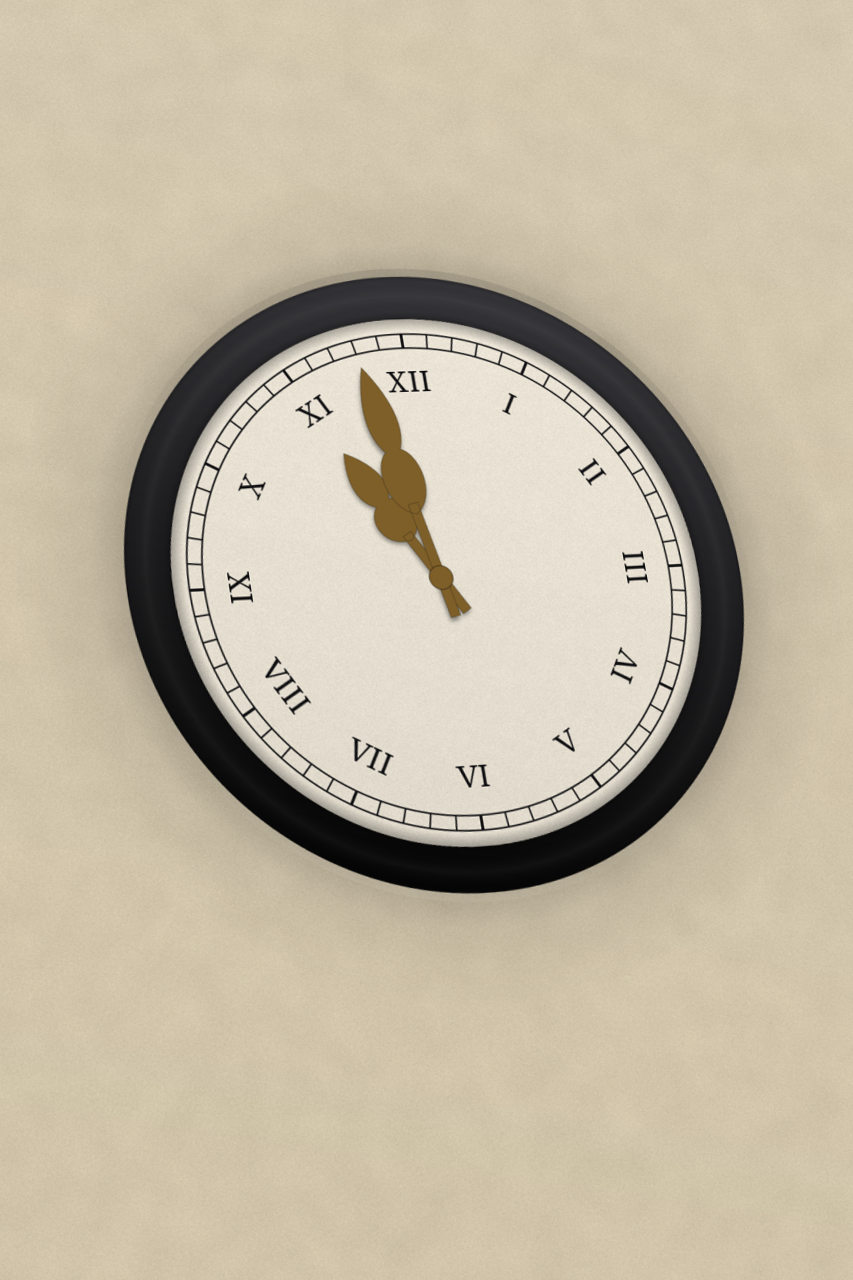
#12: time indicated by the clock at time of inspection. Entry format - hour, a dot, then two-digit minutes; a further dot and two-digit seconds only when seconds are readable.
10.58
